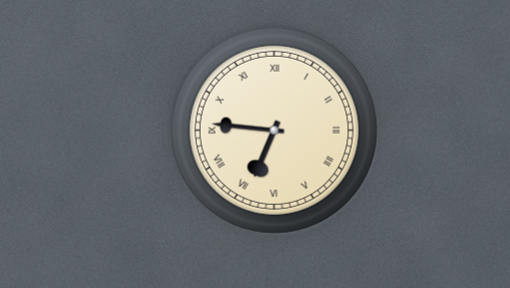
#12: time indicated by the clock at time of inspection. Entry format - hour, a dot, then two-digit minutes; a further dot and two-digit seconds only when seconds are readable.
6.46
